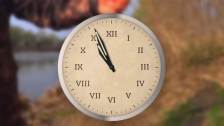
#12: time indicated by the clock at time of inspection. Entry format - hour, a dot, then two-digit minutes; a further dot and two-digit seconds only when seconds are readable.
10.56
